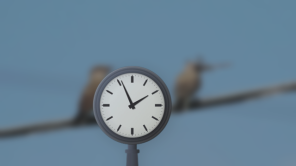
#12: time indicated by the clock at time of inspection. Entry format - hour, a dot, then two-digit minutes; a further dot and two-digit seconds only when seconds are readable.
1.56
